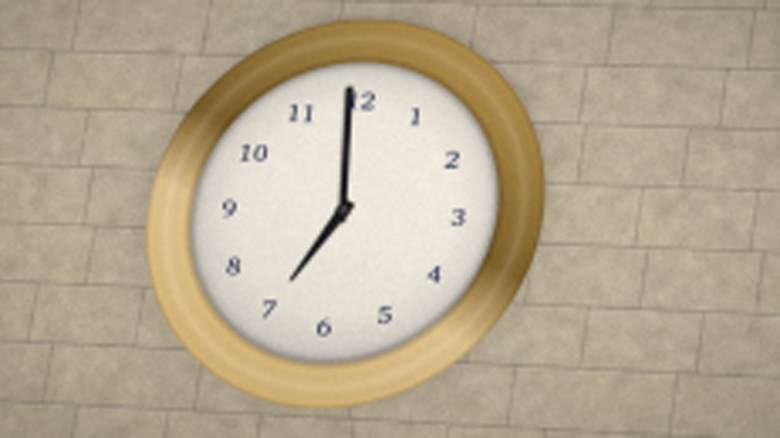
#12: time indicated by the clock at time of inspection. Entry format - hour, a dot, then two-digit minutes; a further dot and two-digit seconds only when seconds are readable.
6.59
